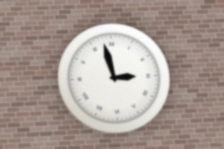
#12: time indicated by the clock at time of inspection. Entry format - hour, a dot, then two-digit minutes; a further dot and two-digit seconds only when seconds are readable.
2.58
